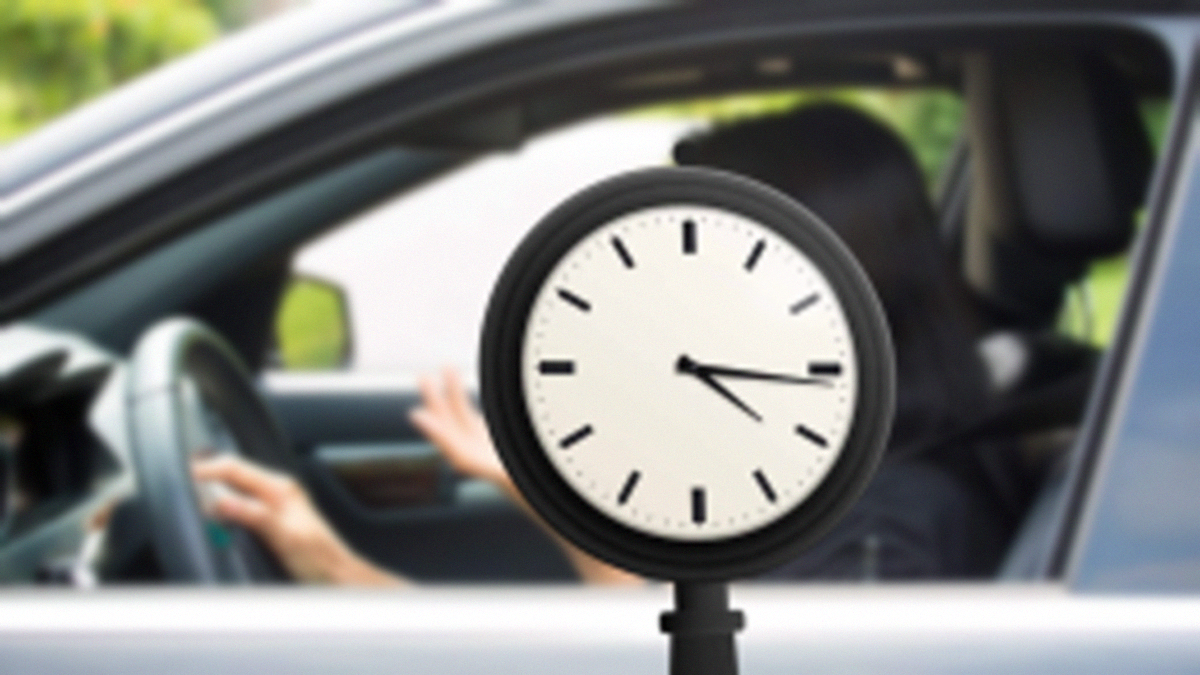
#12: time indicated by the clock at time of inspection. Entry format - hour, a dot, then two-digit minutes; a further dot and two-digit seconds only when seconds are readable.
4.16
